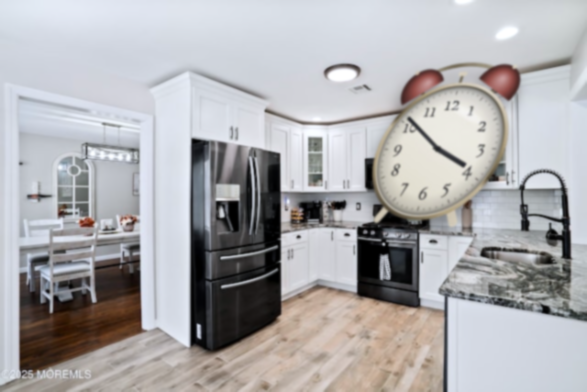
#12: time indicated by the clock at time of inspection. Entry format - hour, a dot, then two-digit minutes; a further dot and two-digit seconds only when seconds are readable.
3.51
